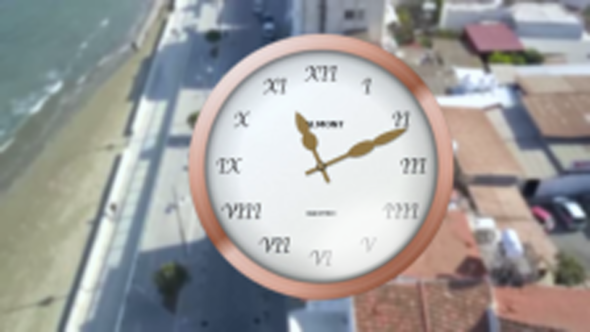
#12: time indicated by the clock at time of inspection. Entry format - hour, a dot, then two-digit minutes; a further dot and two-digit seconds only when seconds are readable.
11.11
